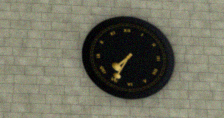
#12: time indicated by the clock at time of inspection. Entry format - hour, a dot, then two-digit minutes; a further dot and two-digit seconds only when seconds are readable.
7.35
